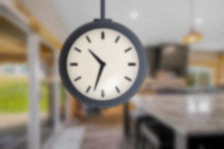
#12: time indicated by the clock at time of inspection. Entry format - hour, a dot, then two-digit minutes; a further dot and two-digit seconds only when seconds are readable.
10.33
